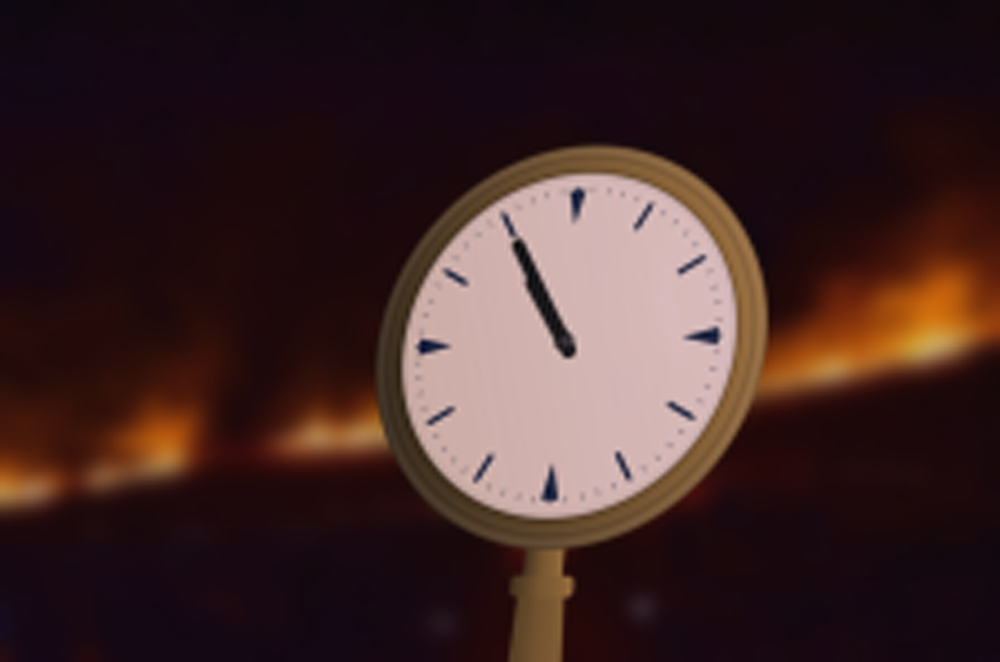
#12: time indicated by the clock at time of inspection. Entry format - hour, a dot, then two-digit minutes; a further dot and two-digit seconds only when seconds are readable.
10.55
